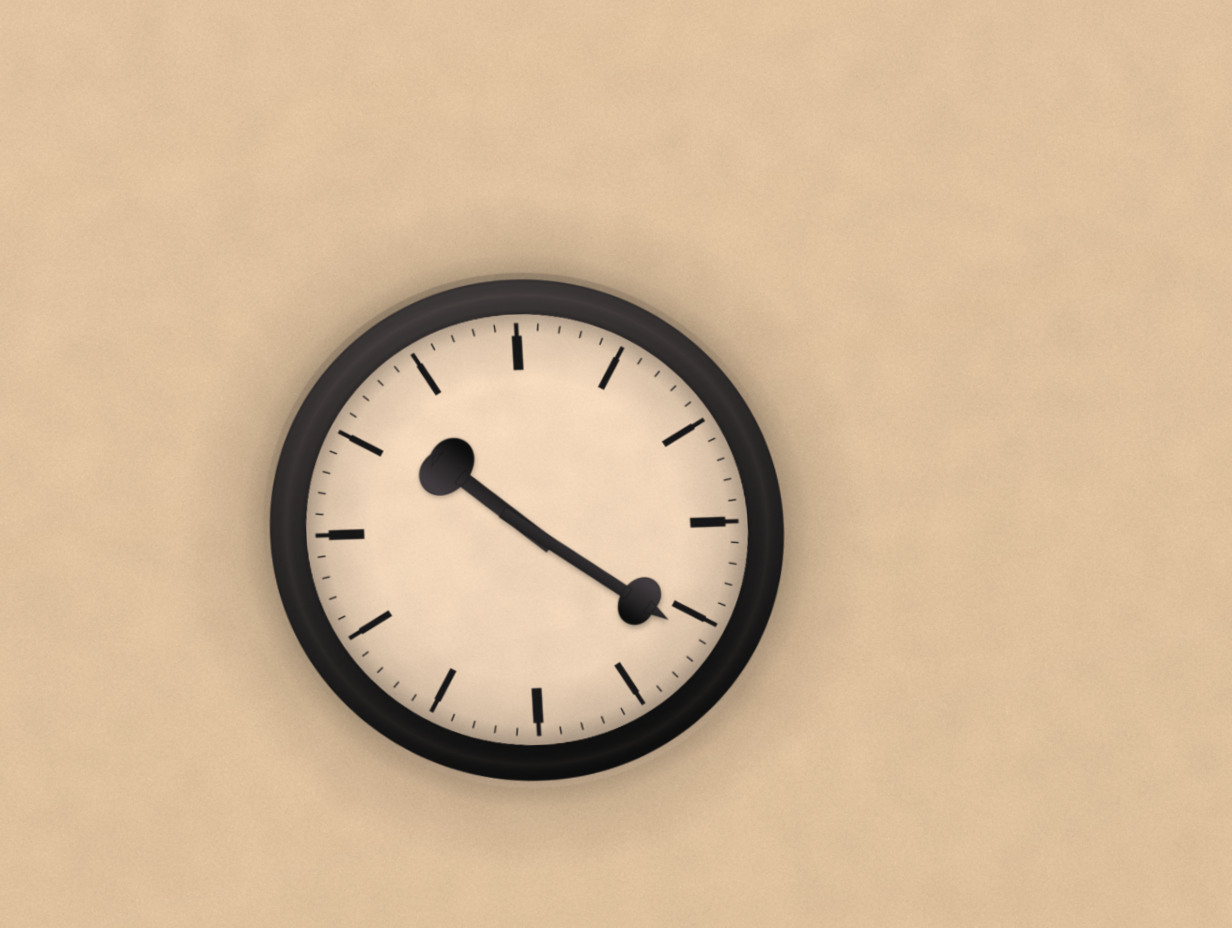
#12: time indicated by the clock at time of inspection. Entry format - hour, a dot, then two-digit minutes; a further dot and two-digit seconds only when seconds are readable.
10.21
